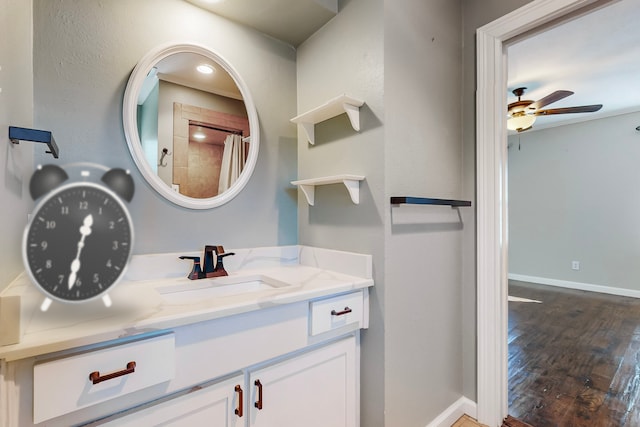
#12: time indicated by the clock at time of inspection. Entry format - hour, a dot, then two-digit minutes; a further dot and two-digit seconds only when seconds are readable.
12.32
